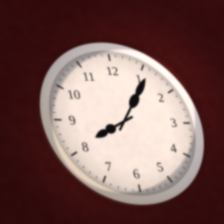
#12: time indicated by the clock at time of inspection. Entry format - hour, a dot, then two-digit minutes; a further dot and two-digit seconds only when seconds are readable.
8.06
